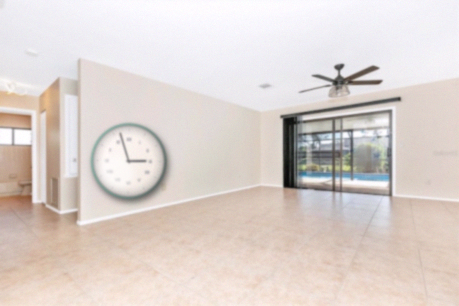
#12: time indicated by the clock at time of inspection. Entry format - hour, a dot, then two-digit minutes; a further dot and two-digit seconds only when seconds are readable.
2.57
